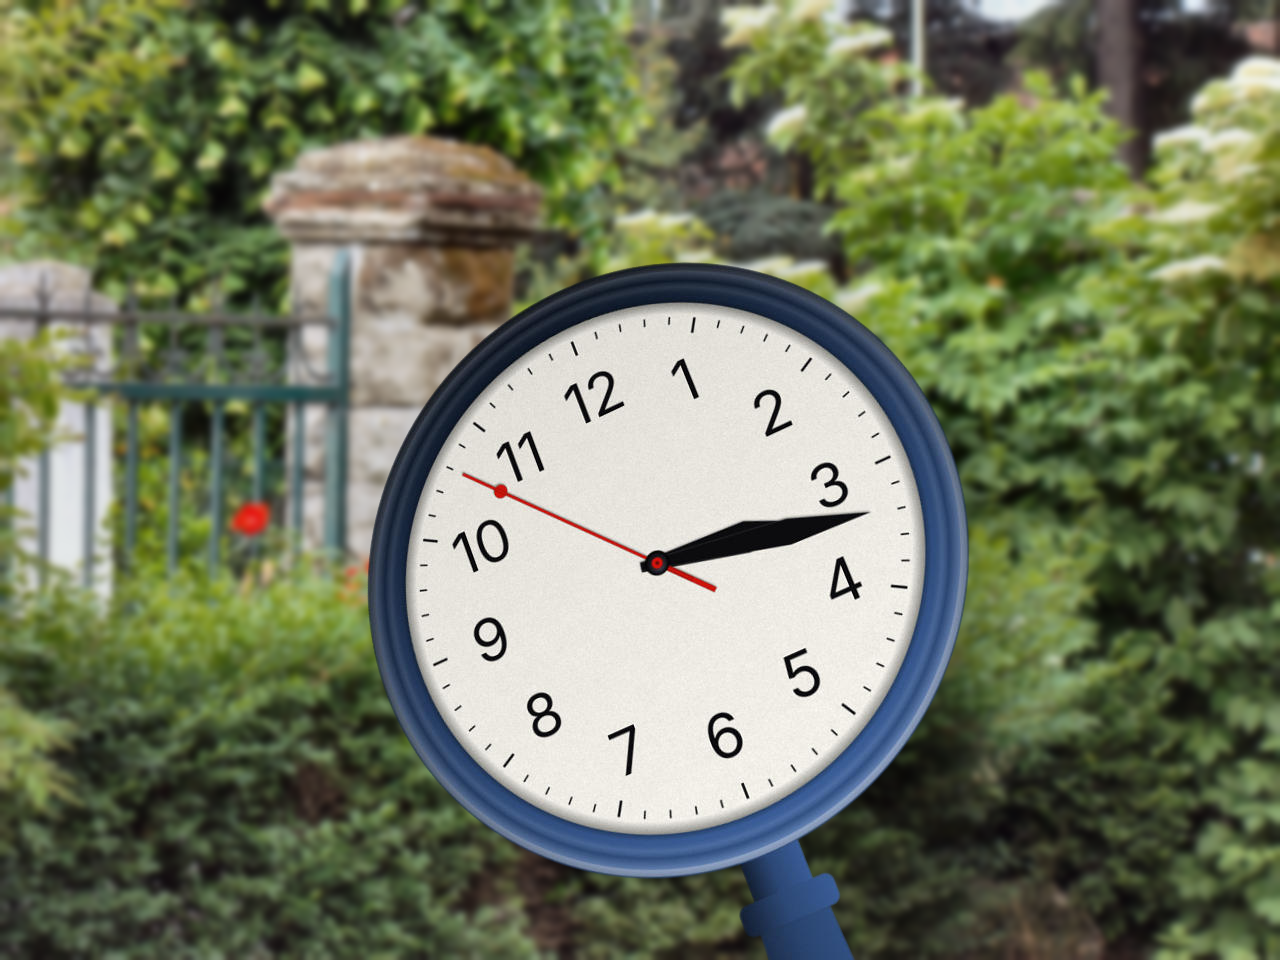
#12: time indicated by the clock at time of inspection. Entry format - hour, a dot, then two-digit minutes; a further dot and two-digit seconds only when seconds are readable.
3.16.53
